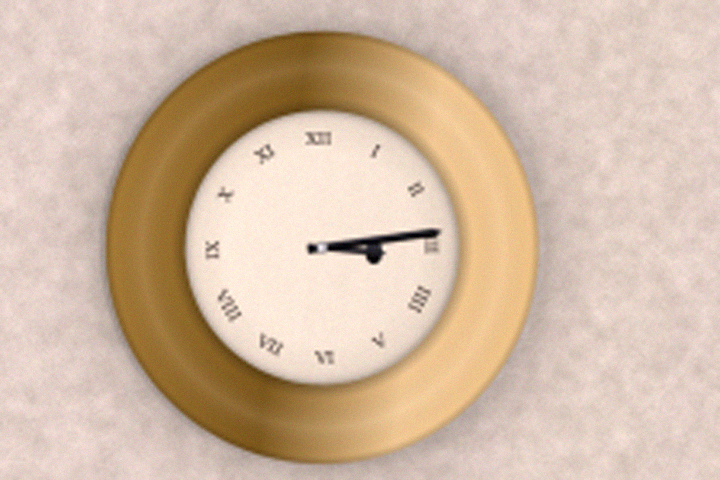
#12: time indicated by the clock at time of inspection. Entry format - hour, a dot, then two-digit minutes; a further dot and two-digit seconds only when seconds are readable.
3.14
